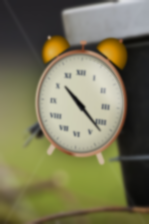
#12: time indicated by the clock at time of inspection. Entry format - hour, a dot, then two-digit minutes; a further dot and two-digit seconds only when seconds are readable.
10.22
